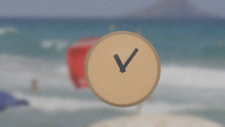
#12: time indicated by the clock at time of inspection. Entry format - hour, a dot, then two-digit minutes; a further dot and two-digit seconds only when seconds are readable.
11.06
